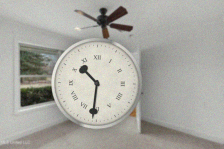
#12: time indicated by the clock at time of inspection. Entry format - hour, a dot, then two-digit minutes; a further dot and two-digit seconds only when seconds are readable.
10.31
